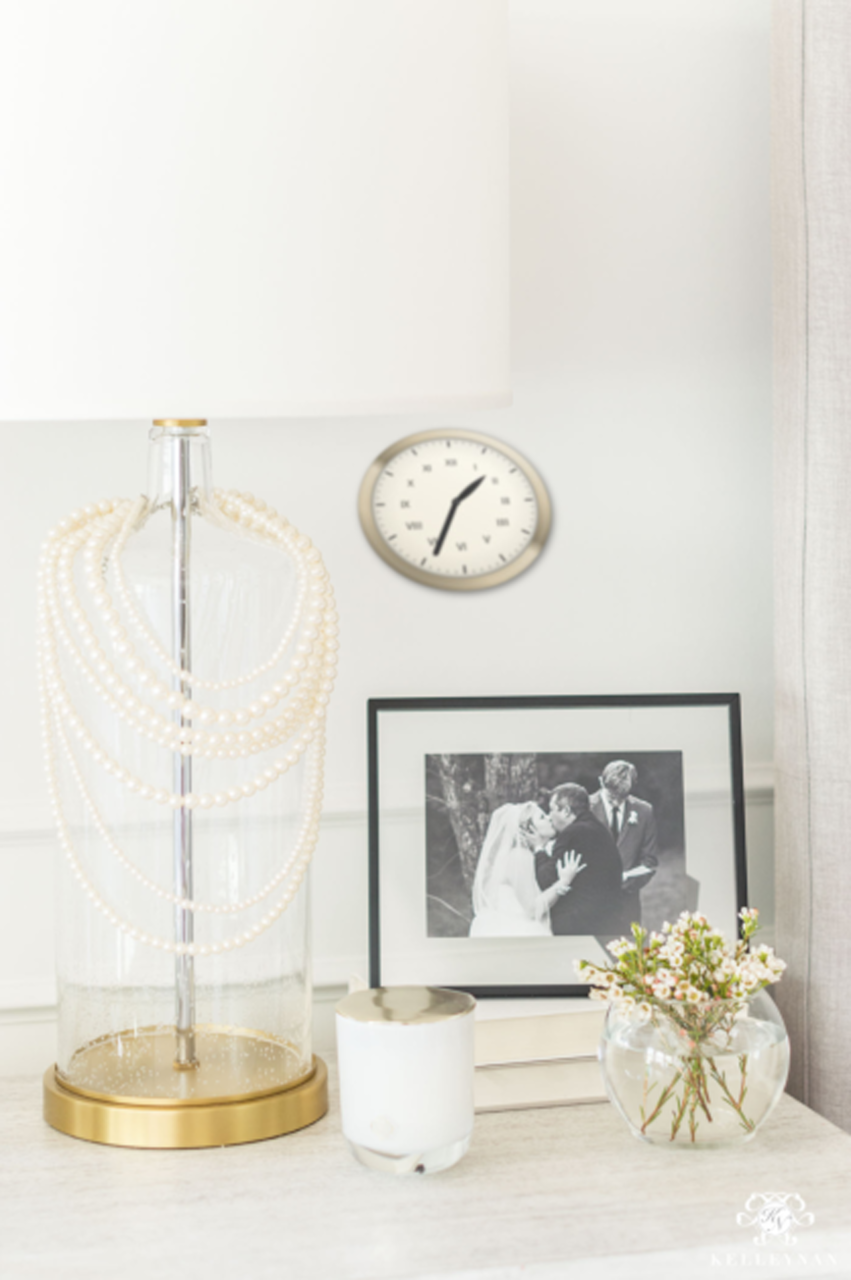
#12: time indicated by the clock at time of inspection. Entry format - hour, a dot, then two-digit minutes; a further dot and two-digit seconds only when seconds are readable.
1.34
